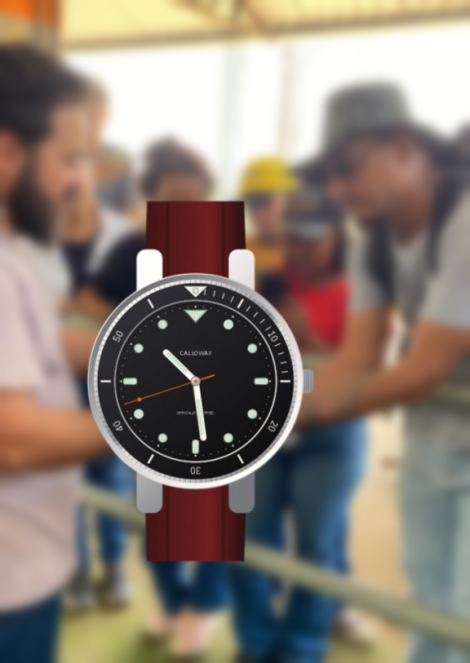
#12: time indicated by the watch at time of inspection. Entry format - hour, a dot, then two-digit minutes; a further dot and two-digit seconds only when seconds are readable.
10.28.42
